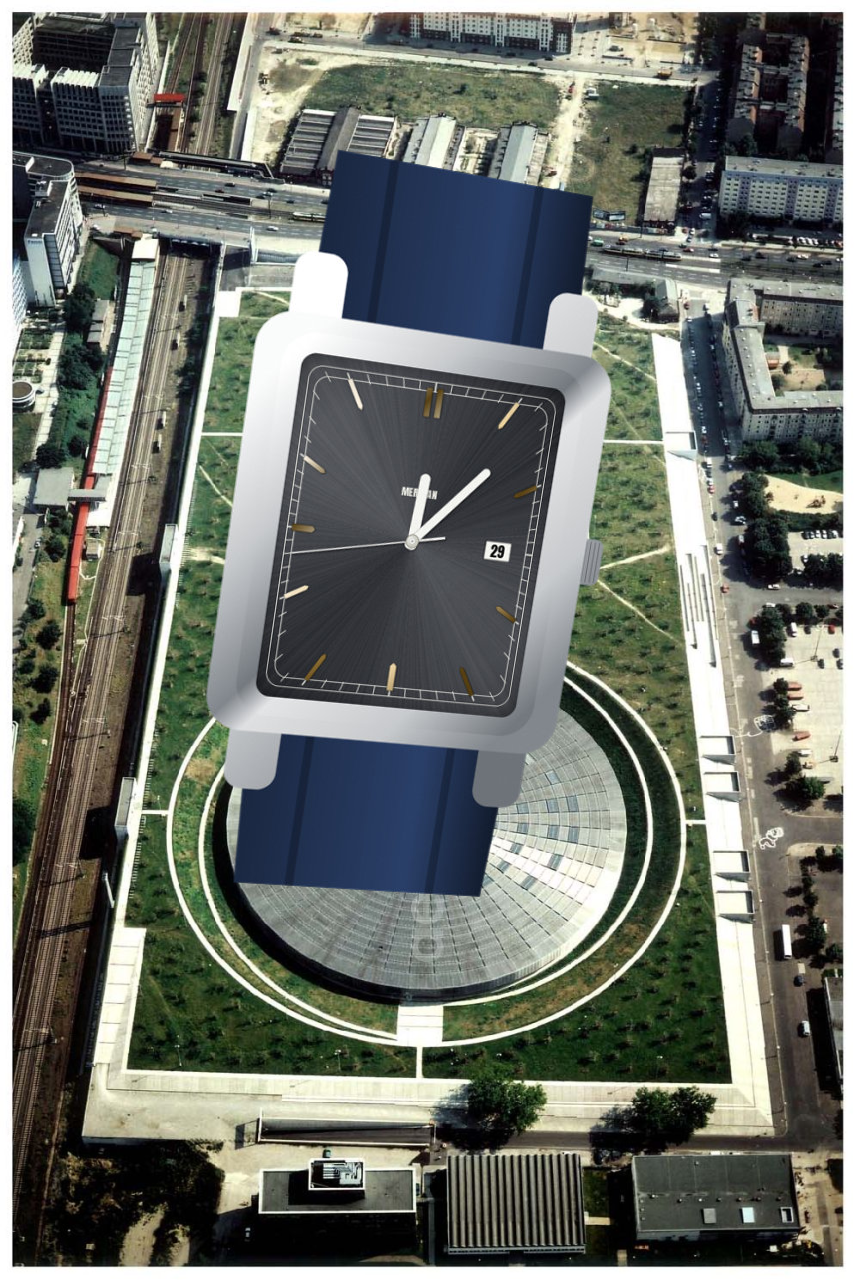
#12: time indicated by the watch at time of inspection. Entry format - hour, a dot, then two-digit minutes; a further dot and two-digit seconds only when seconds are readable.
12.06.43
